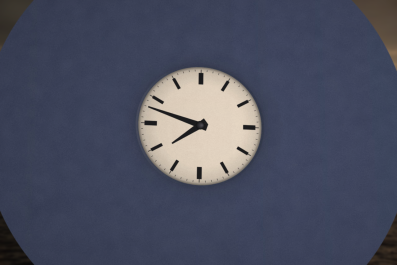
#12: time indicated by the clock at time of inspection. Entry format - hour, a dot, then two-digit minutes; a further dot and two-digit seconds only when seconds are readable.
7.48
